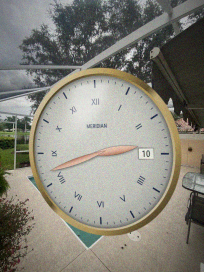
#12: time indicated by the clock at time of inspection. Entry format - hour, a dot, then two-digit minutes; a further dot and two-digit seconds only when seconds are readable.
2.42
